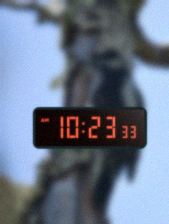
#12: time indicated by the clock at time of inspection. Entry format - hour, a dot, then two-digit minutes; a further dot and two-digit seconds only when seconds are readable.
10.23.33
